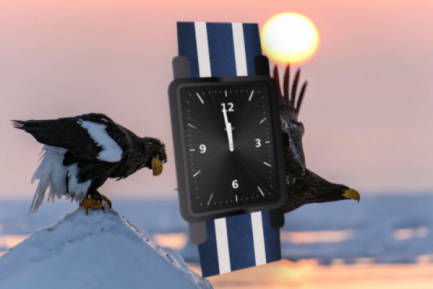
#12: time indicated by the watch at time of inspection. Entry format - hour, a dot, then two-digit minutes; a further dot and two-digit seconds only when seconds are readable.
11.59
